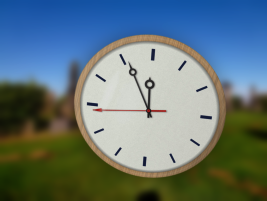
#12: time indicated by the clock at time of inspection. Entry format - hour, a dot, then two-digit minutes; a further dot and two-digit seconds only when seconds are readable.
11.55.44
